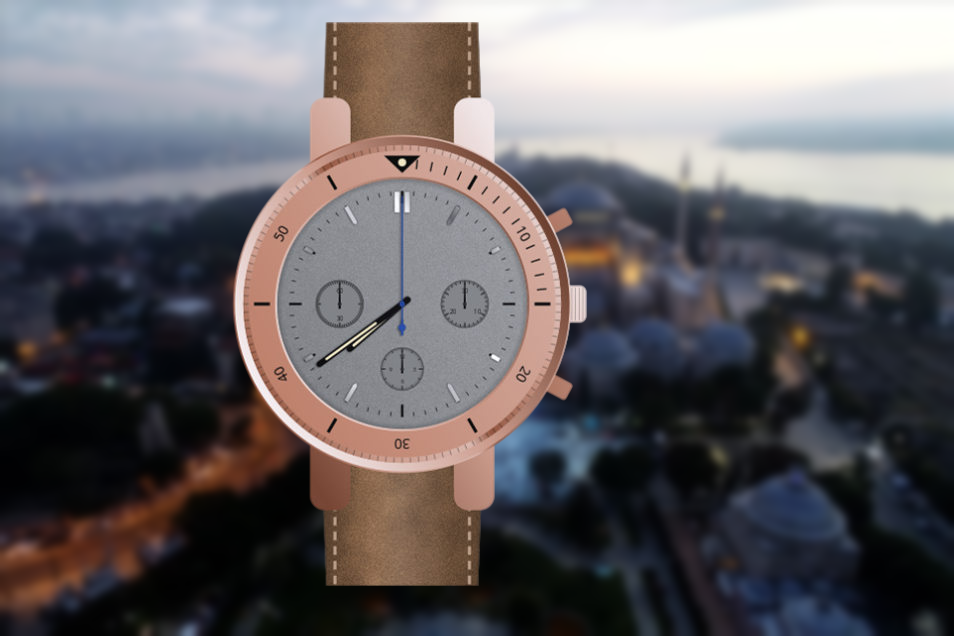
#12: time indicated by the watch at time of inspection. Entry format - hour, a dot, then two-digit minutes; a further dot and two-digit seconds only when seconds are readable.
7.39
